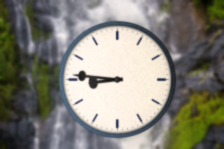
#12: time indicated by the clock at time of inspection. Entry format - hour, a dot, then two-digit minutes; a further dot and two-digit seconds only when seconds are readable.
8.46
